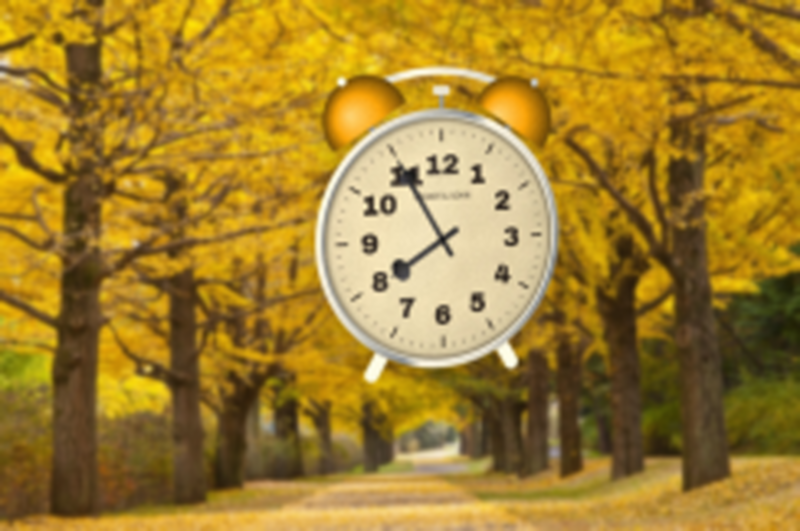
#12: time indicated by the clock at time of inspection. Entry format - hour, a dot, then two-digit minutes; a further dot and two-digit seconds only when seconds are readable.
7.55
